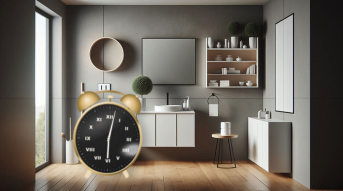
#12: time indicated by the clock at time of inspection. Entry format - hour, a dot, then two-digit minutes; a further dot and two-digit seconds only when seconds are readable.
6.02
